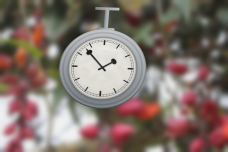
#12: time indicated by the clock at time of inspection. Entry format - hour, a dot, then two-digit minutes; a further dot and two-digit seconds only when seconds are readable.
1.53
